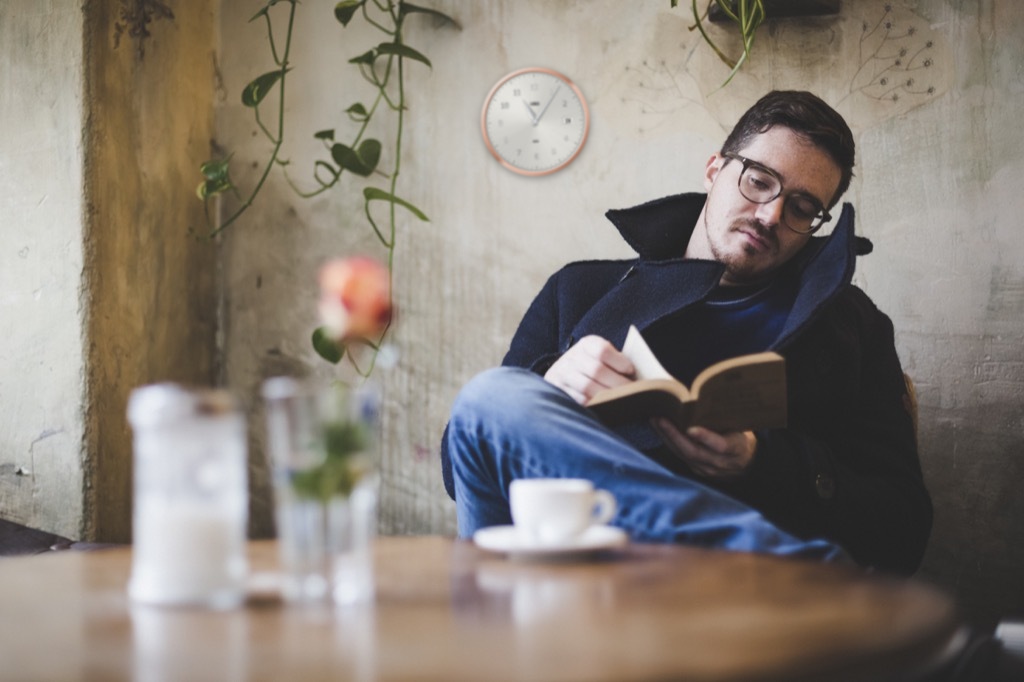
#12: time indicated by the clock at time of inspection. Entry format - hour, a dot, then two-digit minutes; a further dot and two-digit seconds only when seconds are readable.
11.06
